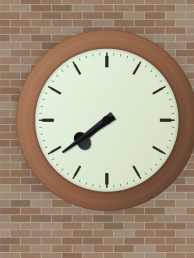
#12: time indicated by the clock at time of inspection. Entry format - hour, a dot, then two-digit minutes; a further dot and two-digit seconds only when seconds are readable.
7.39
